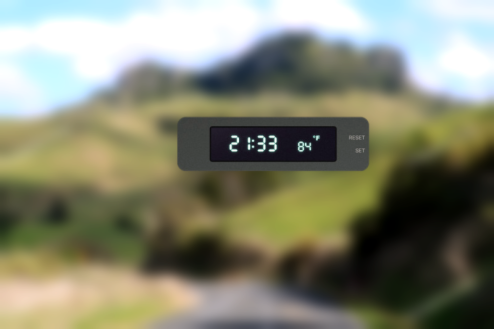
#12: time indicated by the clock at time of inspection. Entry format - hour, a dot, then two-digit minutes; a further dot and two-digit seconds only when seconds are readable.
21.33
